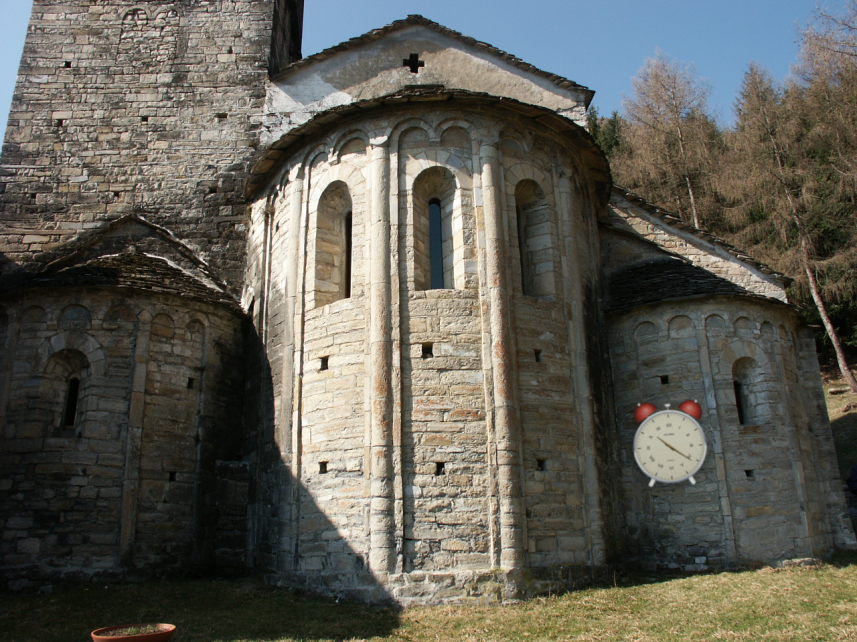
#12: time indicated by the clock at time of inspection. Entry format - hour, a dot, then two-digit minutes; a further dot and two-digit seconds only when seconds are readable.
10.21
